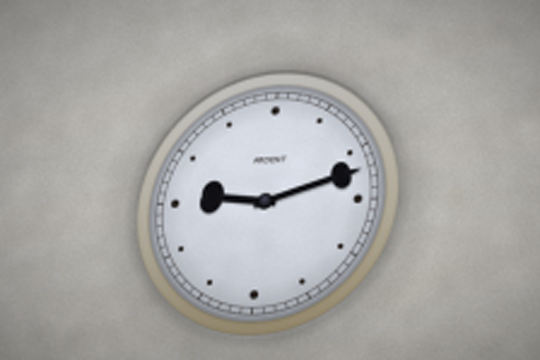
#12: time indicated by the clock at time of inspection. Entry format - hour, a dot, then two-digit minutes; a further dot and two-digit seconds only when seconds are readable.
9.12
